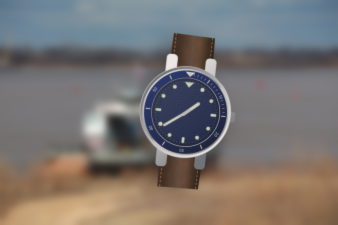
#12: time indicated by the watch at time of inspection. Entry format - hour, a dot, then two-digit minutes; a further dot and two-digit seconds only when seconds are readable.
1.39
